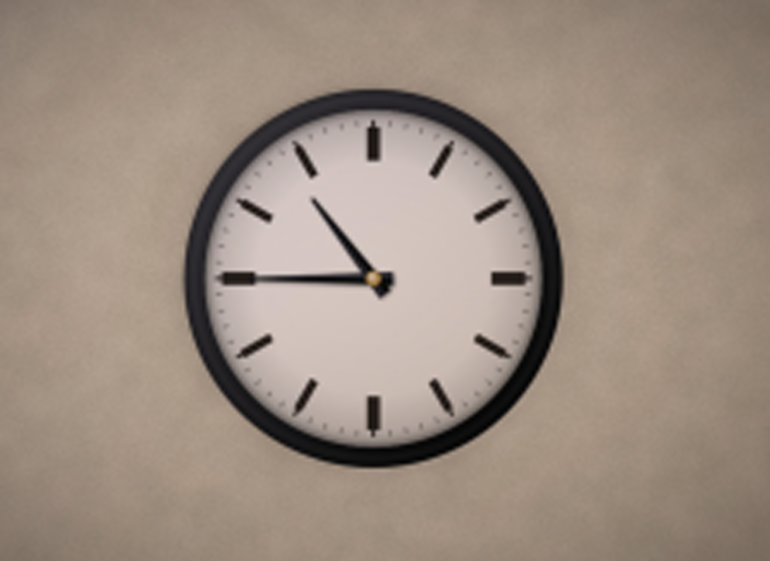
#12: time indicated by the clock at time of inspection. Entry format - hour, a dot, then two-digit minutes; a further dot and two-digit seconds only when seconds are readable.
10.45
